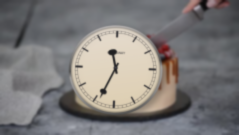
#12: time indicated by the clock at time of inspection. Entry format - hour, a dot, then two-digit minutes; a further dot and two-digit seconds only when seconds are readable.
11.34
